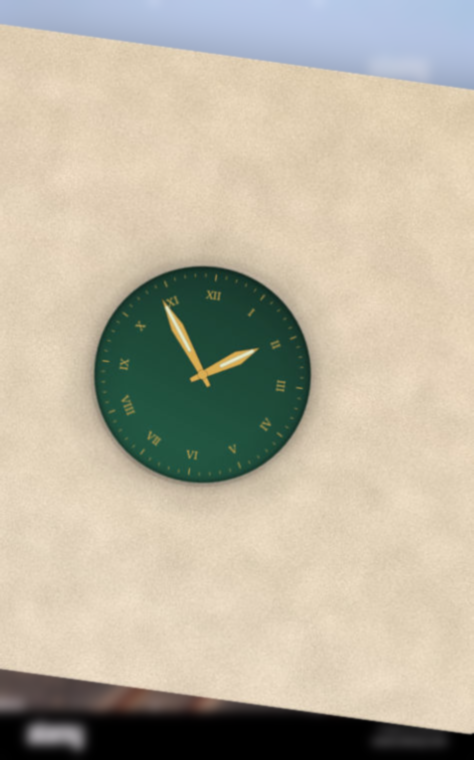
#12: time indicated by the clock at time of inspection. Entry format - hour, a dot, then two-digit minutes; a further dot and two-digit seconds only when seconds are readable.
1.54
